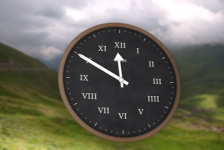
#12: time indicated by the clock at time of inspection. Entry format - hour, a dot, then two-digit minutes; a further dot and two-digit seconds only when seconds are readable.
11.50
